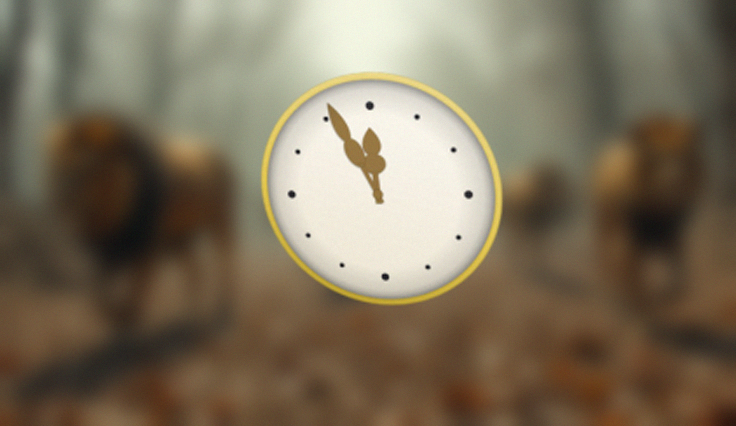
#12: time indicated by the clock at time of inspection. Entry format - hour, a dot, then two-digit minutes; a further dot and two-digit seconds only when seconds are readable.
11.56
